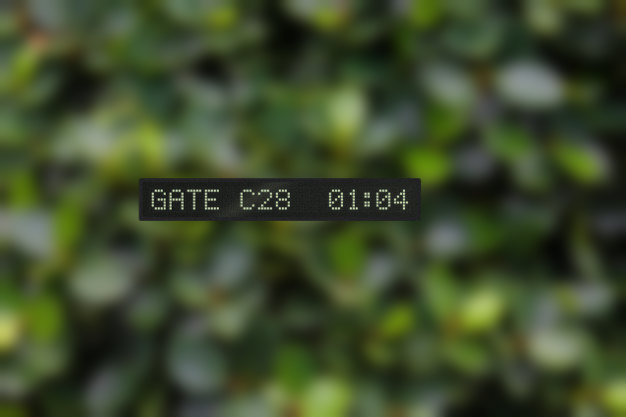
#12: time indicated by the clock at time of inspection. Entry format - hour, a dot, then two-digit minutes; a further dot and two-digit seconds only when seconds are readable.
1.04
